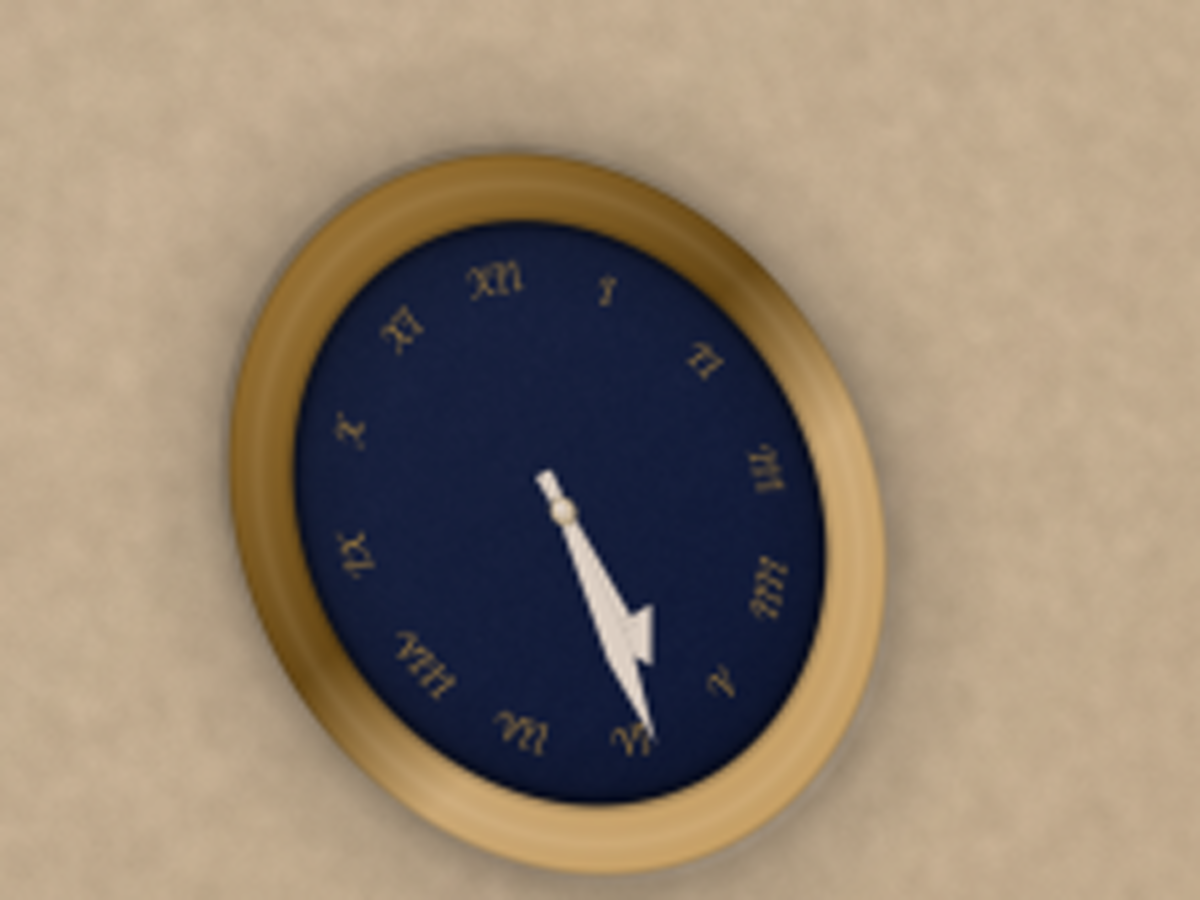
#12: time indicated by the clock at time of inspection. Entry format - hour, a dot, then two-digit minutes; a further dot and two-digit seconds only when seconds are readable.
5.29
